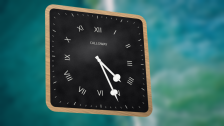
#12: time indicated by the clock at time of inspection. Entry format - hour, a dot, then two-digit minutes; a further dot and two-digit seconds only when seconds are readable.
4.26
